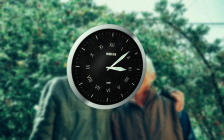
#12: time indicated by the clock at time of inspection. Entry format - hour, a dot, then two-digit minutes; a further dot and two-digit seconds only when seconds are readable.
3.08
